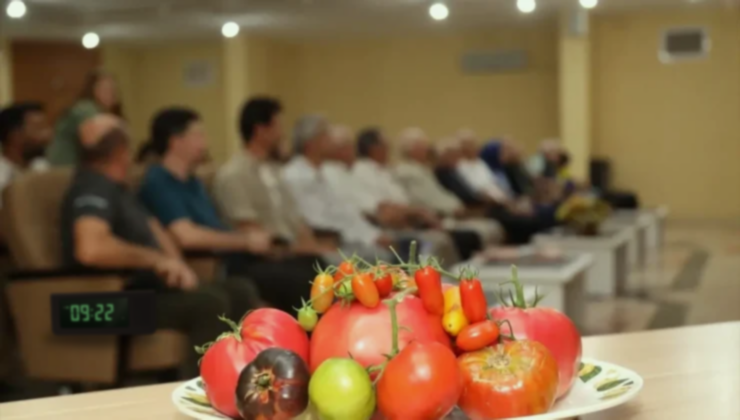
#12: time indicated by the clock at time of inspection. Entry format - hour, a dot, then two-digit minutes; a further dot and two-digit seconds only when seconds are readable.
9.22
